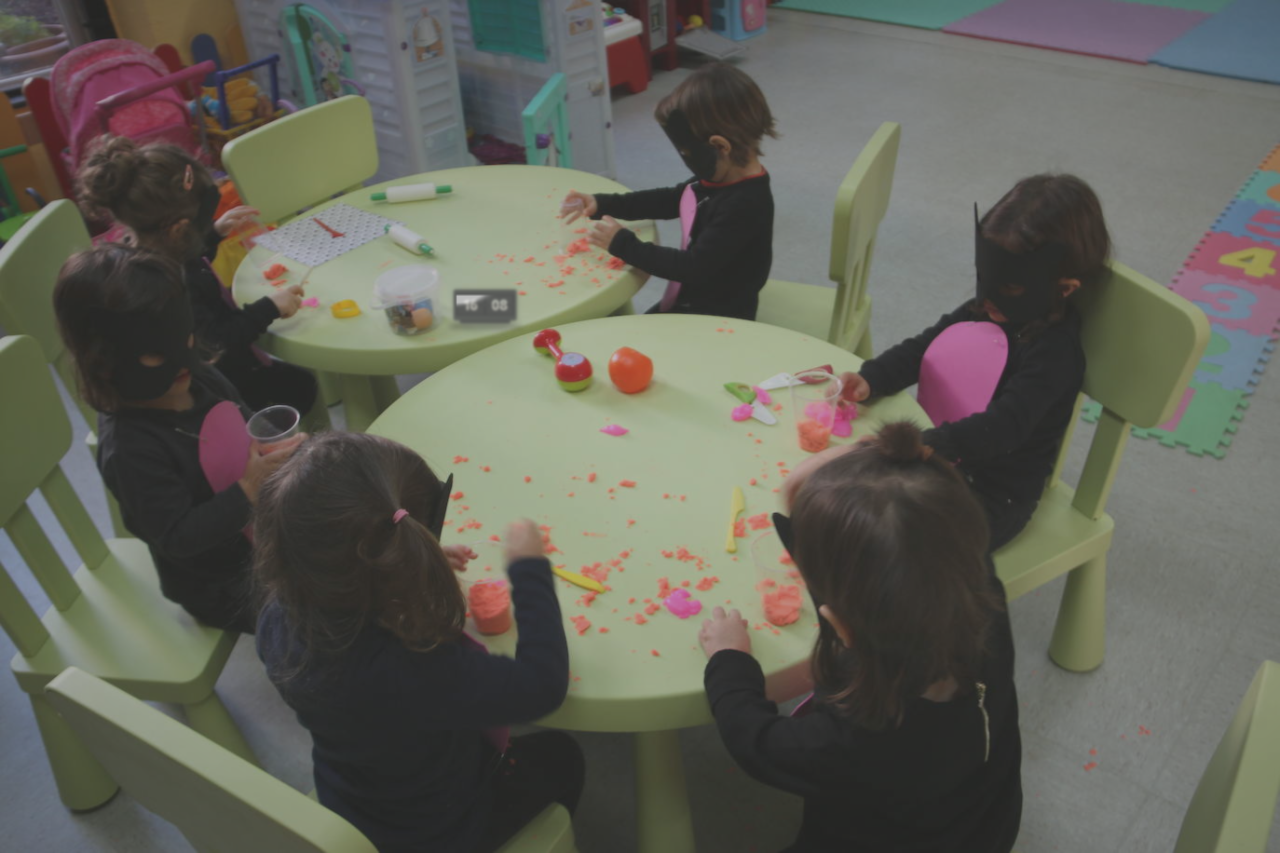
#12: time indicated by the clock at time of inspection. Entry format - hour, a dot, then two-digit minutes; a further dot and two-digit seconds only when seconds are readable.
16.08
